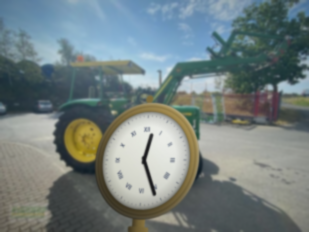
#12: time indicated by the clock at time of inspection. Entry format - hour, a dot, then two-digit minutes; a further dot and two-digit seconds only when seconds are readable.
12.26
